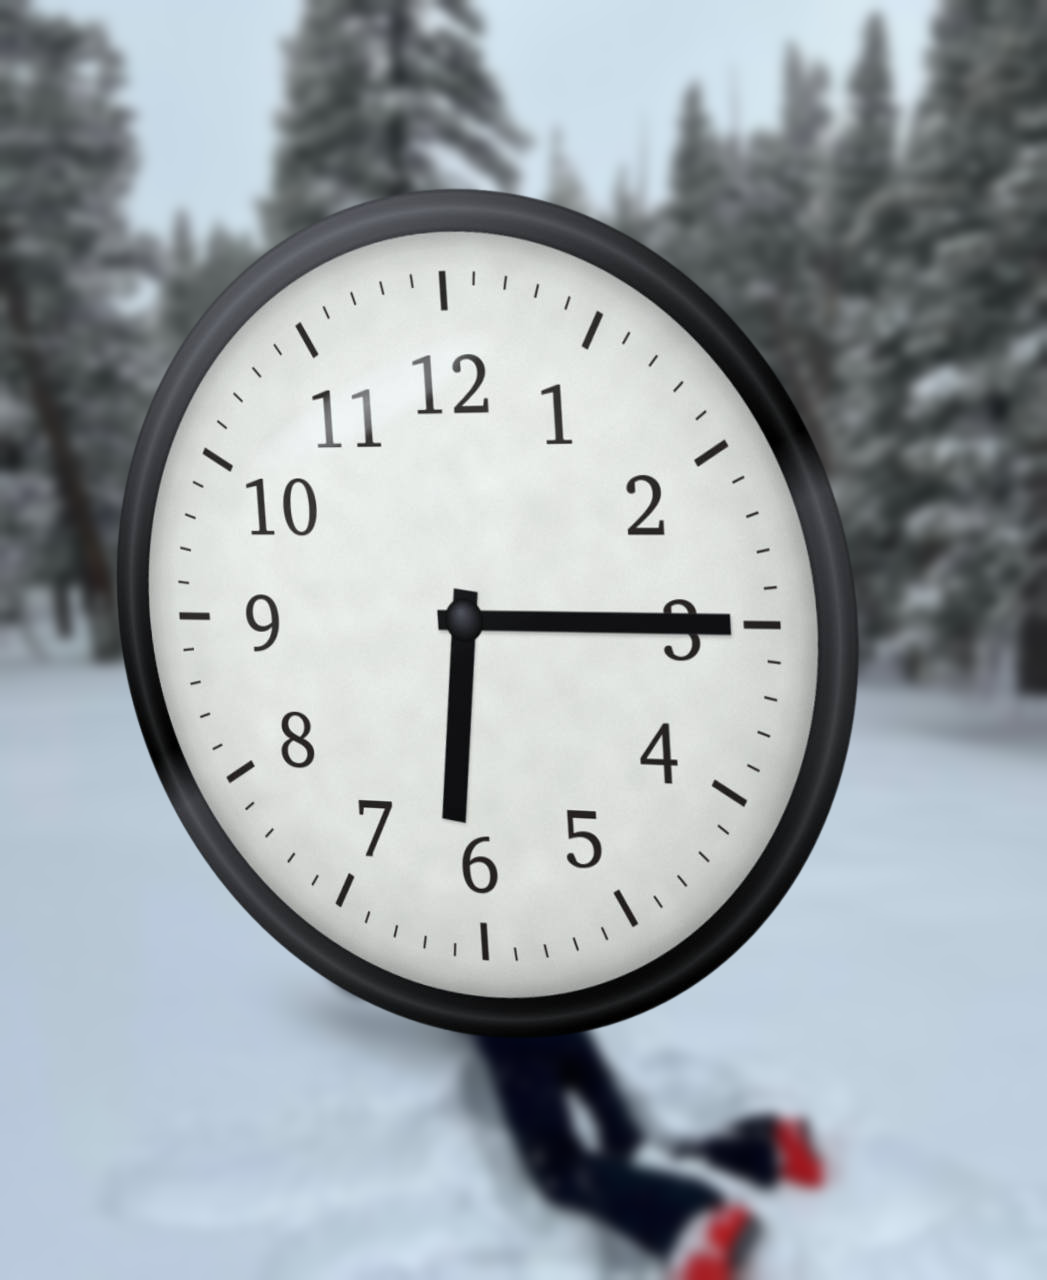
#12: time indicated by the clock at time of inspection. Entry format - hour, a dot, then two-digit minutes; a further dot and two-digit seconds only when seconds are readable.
6.15
